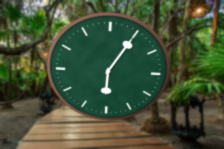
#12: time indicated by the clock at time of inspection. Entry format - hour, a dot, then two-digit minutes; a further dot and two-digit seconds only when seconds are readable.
6.05
